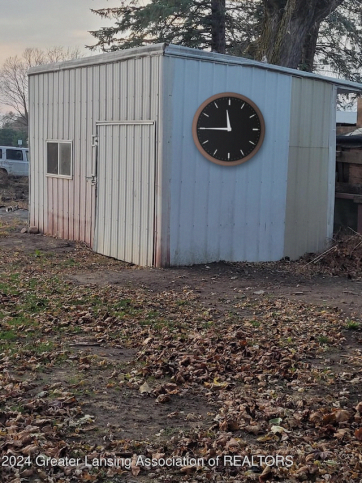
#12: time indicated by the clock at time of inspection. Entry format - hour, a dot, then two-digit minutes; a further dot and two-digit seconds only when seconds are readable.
11.45
